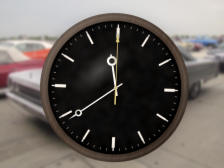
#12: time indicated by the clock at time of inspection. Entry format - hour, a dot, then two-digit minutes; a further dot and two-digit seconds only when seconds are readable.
11.39.00
